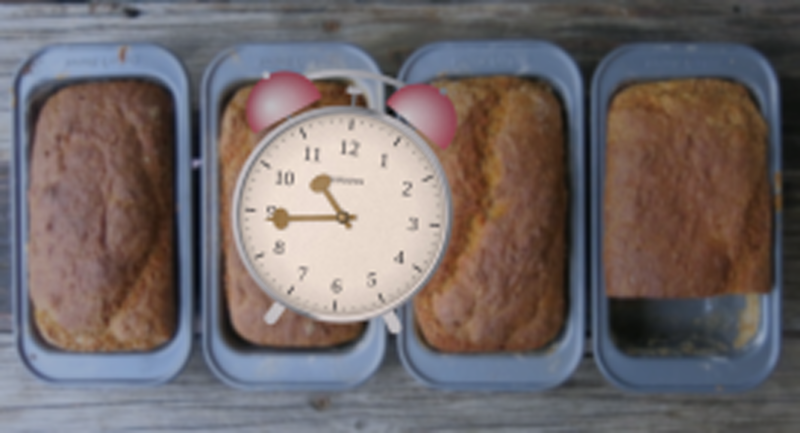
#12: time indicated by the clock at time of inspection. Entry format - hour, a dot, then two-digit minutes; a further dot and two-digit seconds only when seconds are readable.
10.44
